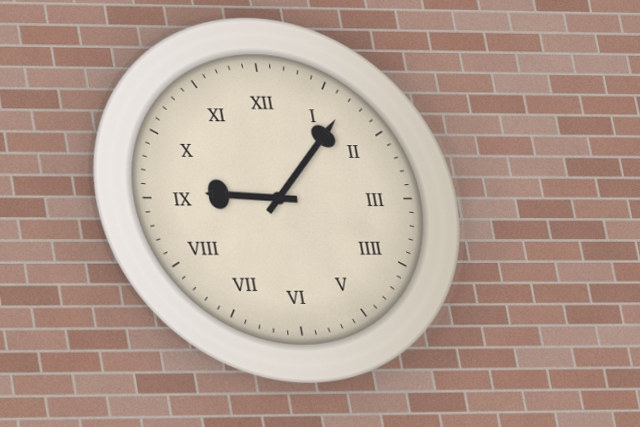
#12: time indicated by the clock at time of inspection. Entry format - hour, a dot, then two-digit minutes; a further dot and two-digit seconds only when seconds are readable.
9.07
